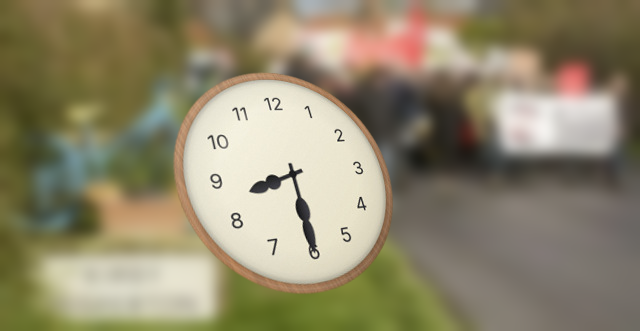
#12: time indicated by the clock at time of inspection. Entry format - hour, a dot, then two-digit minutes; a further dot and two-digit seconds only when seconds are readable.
8.30
